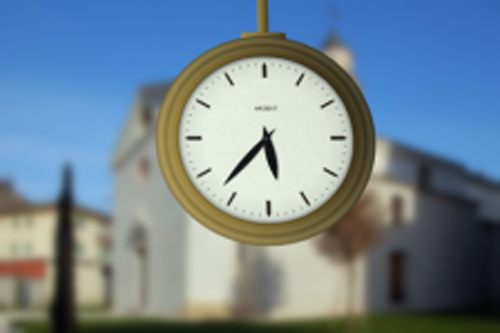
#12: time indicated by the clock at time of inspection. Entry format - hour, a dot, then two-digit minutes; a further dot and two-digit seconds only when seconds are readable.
5.37
